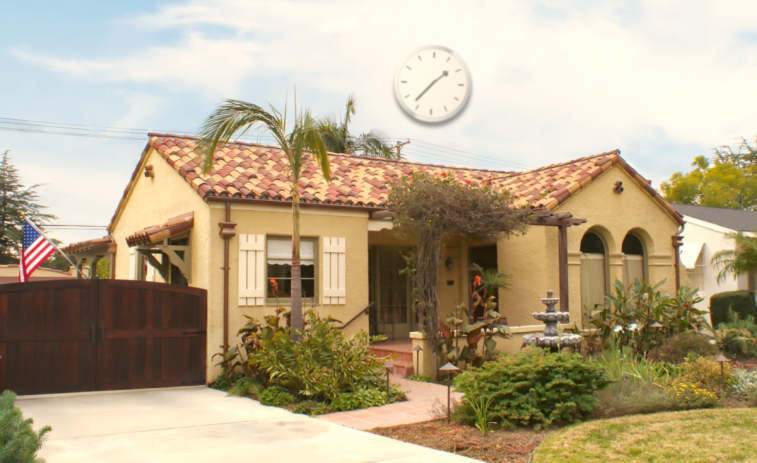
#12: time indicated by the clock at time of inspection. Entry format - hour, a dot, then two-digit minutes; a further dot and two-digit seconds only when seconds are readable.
1.37
